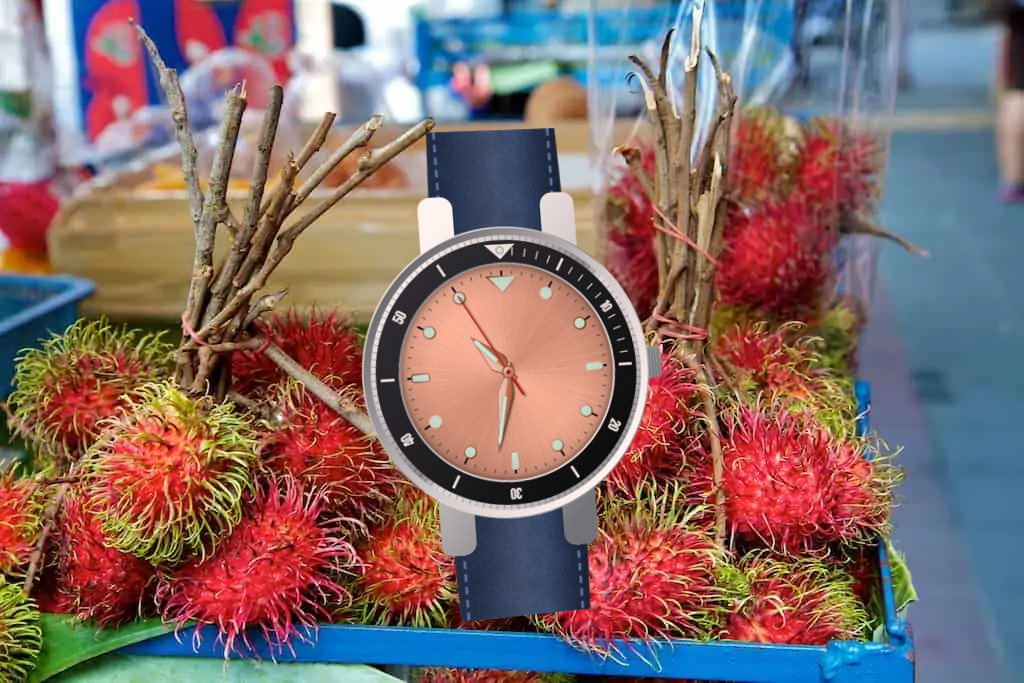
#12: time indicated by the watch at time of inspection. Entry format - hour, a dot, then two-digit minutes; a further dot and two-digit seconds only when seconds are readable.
10.31.55
